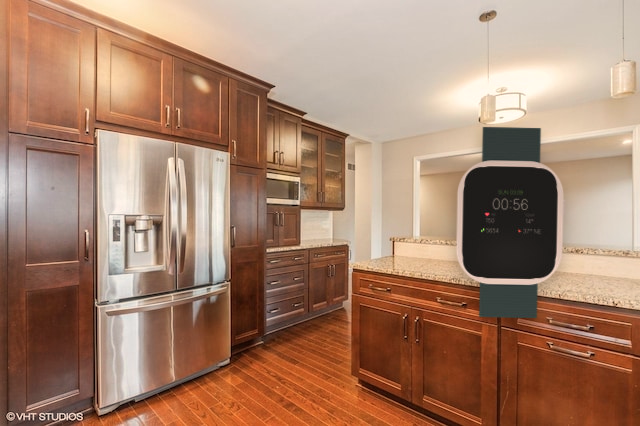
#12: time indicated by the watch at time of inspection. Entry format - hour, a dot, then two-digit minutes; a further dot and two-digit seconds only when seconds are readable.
0.56
